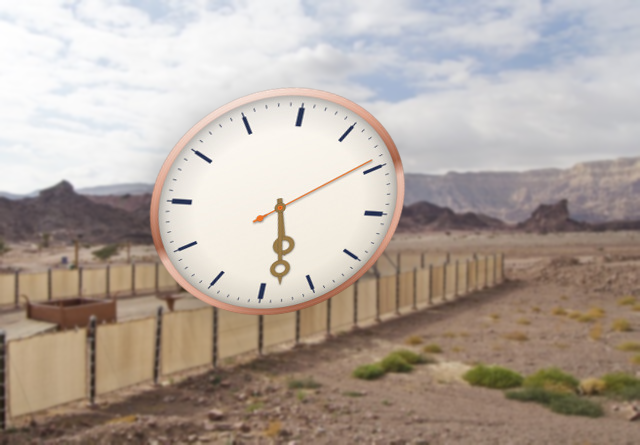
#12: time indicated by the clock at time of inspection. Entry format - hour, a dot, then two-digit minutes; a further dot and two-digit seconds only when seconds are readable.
5.28.09
